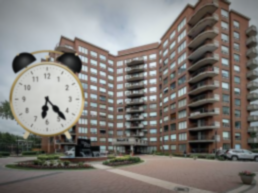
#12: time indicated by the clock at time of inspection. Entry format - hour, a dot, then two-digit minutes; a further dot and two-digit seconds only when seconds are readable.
6.23
